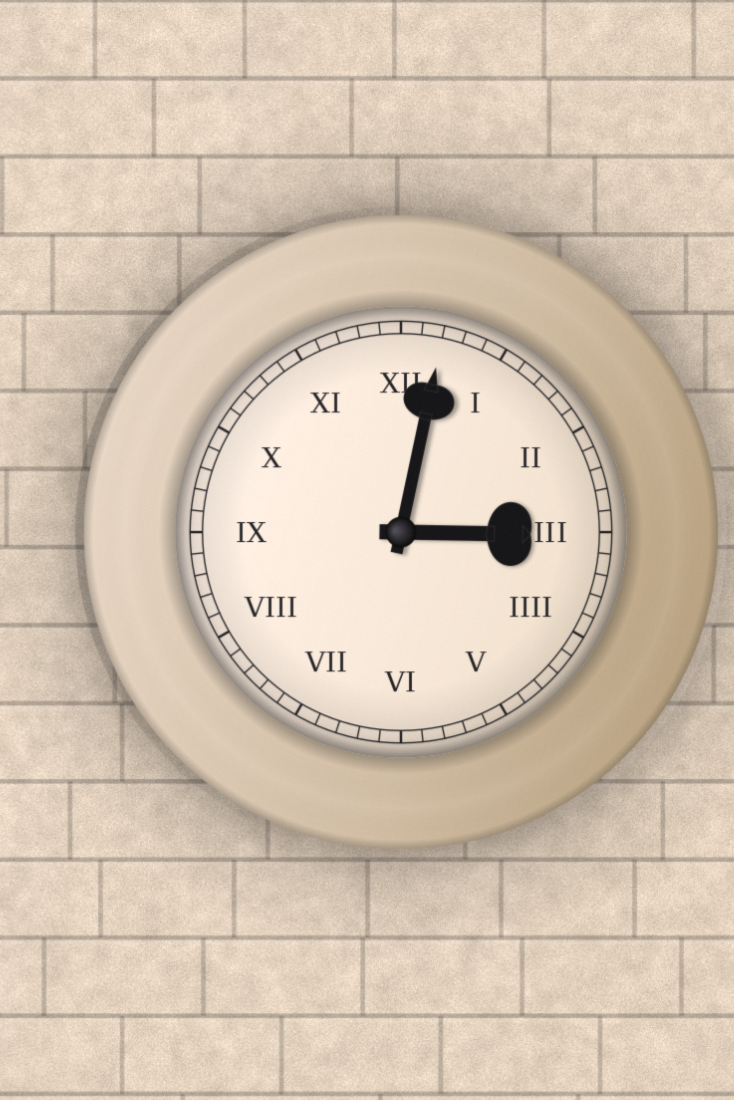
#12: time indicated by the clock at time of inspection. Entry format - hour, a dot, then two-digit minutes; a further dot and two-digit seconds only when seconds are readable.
3.02
